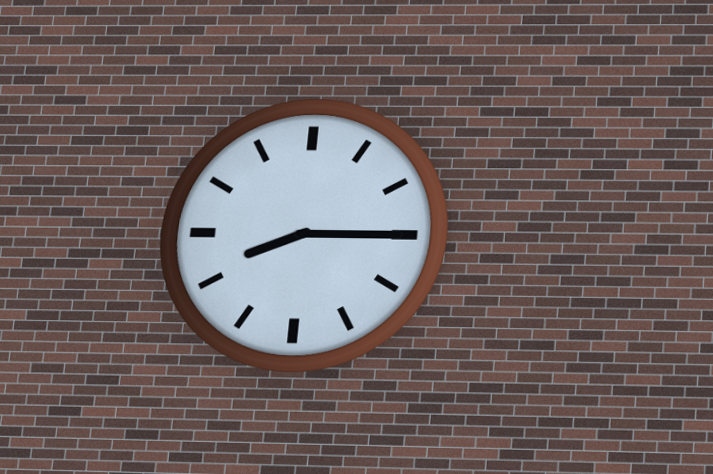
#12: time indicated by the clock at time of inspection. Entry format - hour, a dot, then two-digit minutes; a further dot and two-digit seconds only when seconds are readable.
8.15
